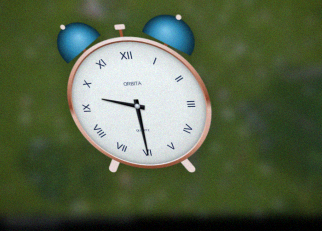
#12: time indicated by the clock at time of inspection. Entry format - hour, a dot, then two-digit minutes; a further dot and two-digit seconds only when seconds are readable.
9.30
